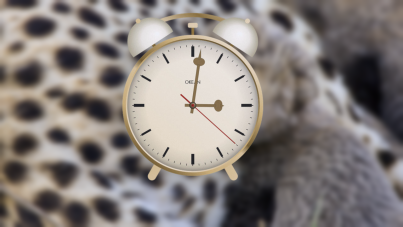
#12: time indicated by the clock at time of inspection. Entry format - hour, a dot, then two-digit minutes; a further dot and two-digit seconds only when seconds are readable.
3.01.22
